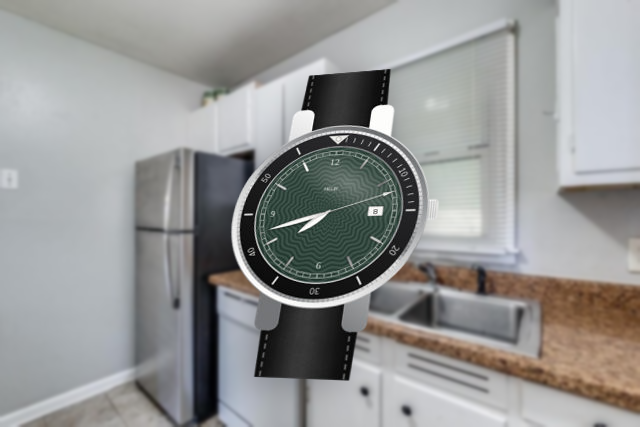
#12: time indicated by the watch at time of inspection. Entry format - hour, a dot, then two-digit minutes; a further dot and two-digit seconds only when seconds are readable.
7.42.12
